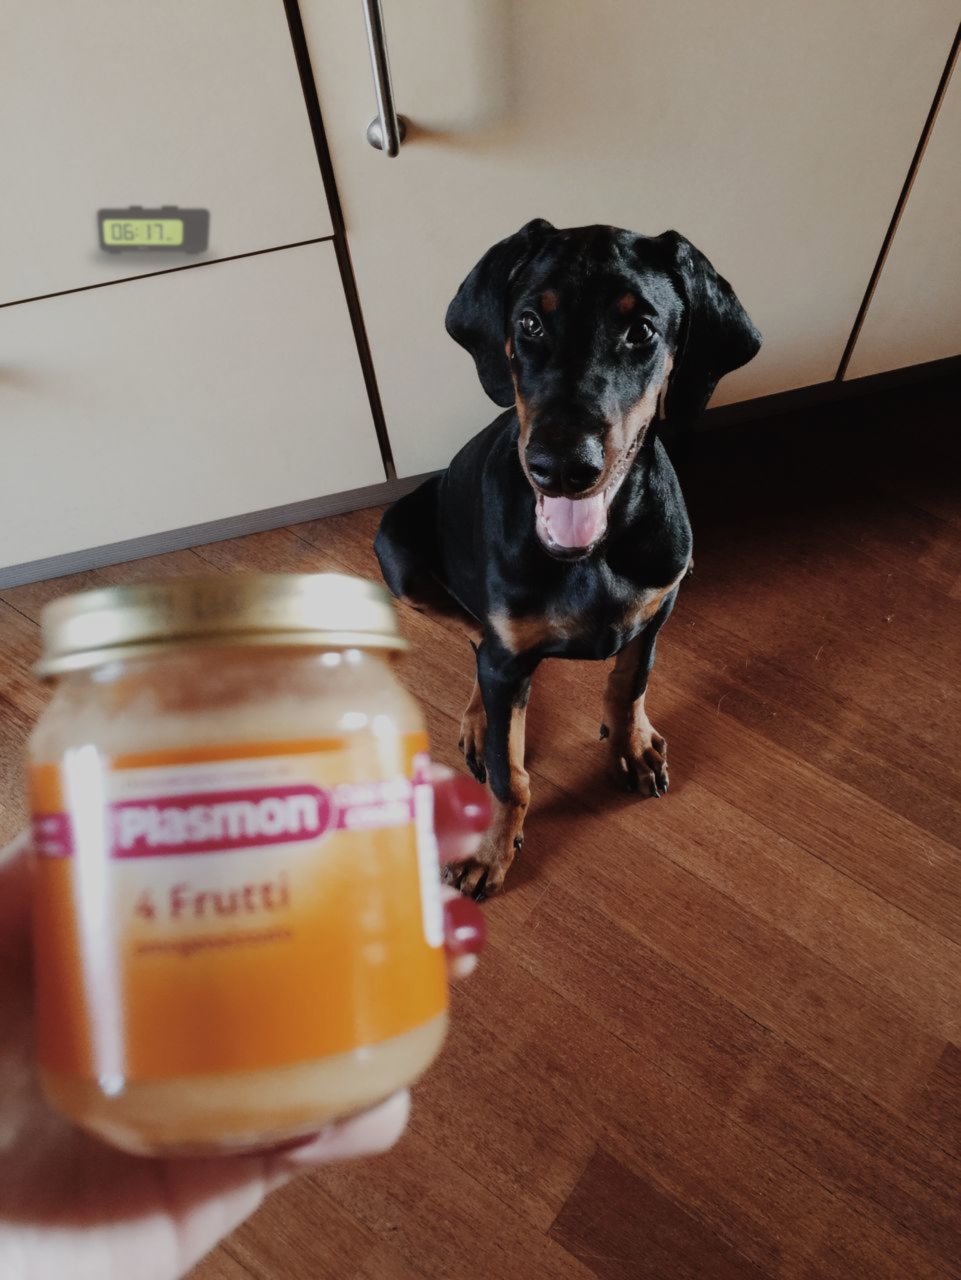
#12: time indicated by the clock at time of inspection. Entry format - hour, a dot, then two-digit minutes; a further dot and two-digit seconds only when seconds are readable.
6.17
